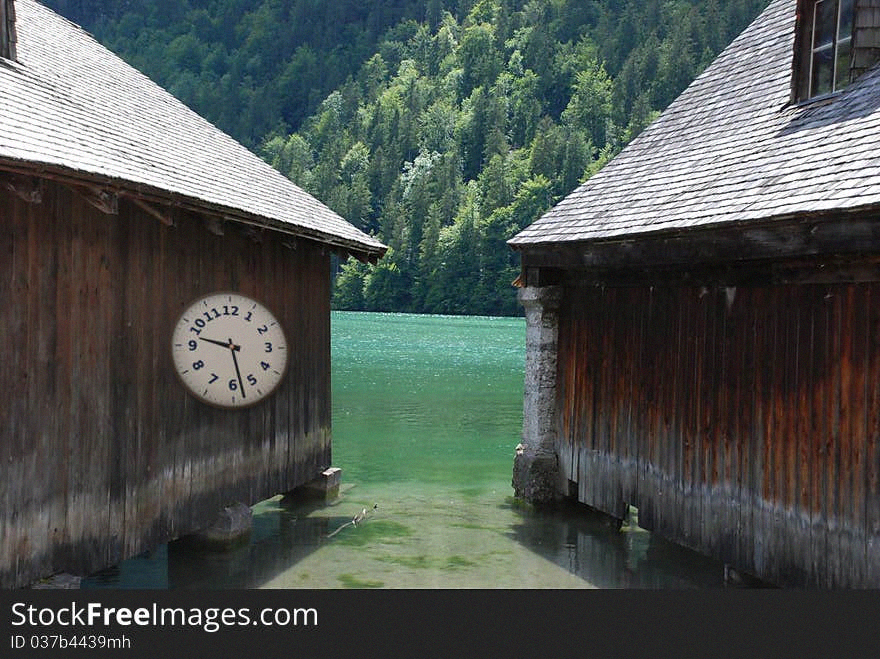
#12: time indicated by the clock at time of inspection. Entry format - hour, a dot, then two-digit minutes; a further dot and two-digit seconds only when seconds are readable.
9.28
